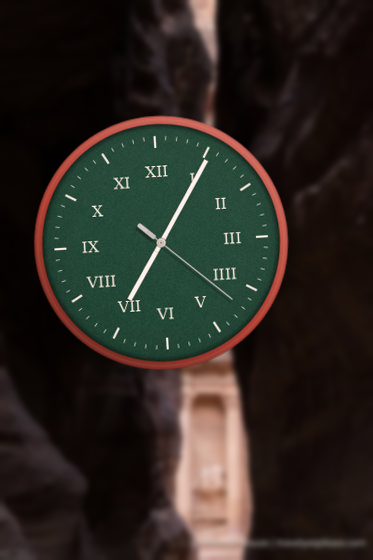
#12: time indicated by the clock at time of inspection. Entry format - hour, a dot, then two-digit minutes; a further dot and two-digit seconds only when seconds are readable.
7.05.22
